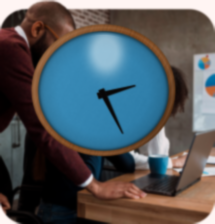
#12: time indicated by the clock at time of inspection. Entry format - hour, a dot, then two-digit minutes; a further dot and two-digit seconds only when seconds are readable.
2.26
